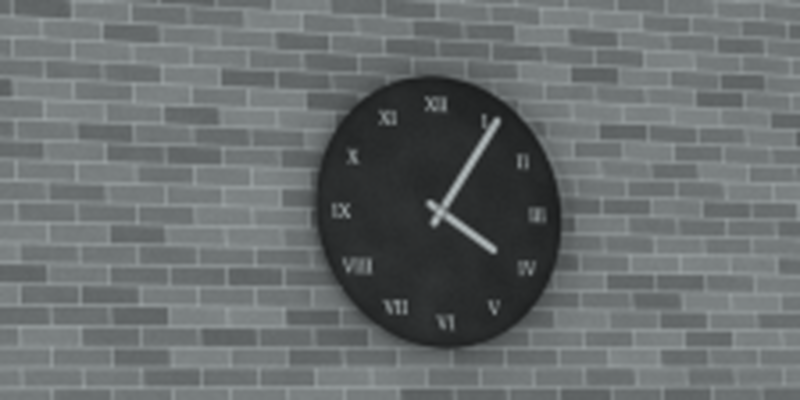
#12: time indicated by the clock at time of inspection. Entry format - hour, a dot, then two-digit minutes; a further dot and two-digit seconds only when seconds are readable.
4.06
